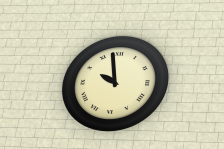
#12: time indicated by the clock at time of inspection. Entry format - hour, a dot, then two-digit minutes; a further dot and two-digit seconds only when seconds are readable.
9.58
